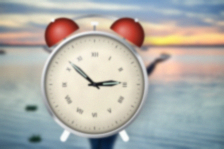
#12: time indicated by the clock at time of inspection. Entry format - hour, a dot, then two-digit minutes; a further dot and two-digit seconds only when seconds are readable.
2.52
